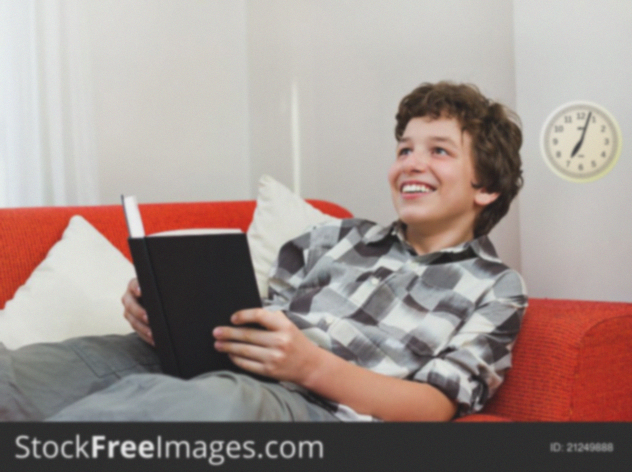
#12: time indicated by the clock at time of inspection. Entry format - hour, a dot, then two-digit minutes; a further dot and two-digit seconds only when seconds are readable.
7.03
